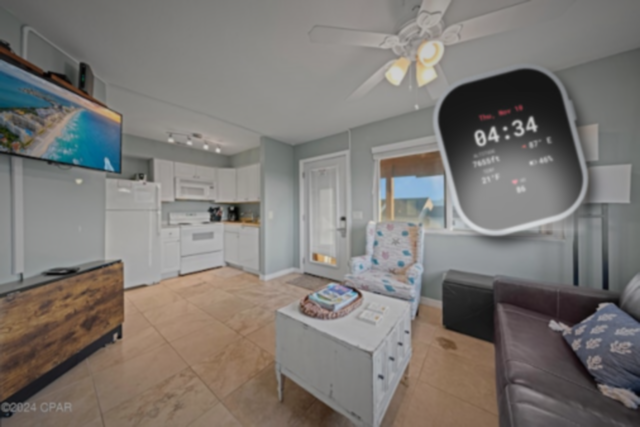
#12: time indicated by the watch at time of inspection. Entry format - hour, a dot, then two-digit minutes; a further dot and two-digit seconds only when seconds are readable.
4.34
